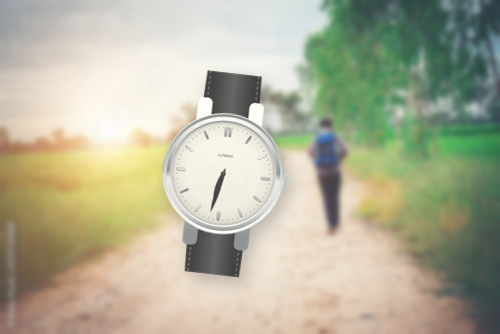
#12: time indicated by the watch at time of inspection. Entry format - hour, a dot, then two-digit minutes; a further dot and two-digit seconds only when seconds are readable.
6.32
